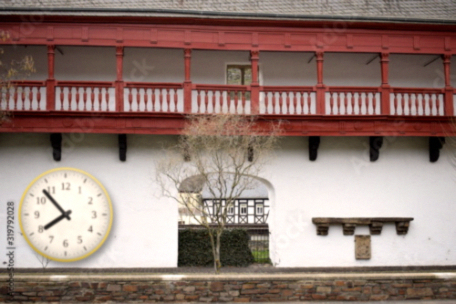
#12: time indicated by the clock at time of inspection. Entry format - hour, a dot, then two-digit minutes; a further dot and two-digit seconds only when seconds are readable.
7.53
